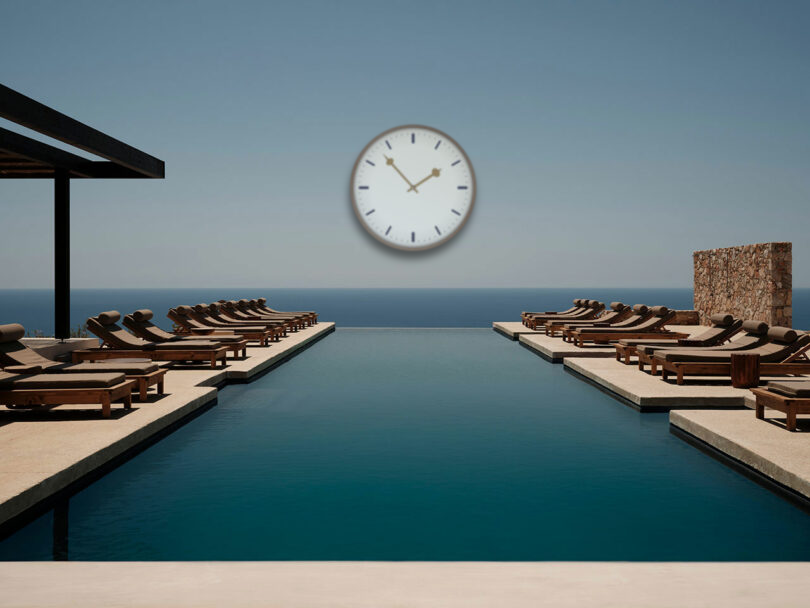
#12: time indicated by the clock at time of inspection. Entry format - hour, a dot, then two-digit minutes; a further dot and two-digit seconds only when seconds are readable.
1.53
